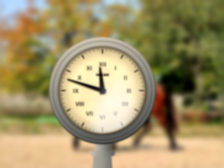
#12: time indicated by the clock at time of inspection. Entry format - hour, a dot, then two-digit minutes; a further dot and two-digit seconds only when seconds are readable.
11.48
